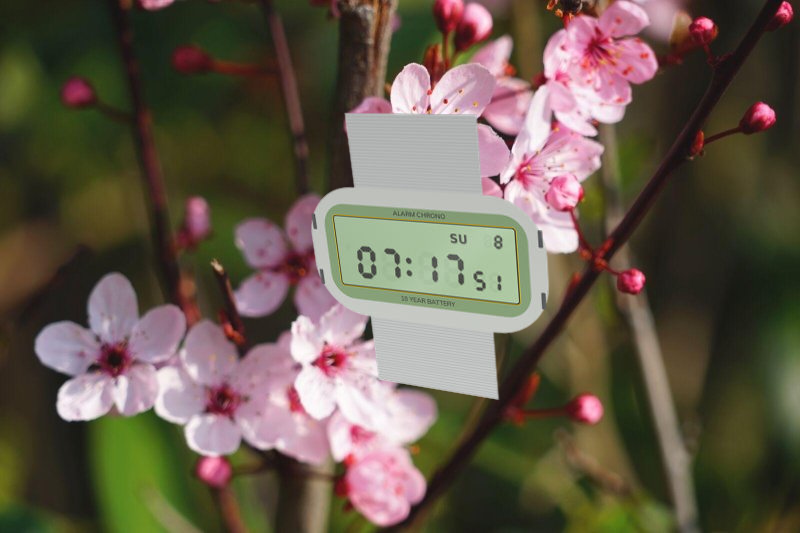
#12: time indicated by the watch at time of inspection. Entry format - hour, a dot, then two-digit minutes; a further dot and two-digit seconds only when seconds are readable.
7.17.51
